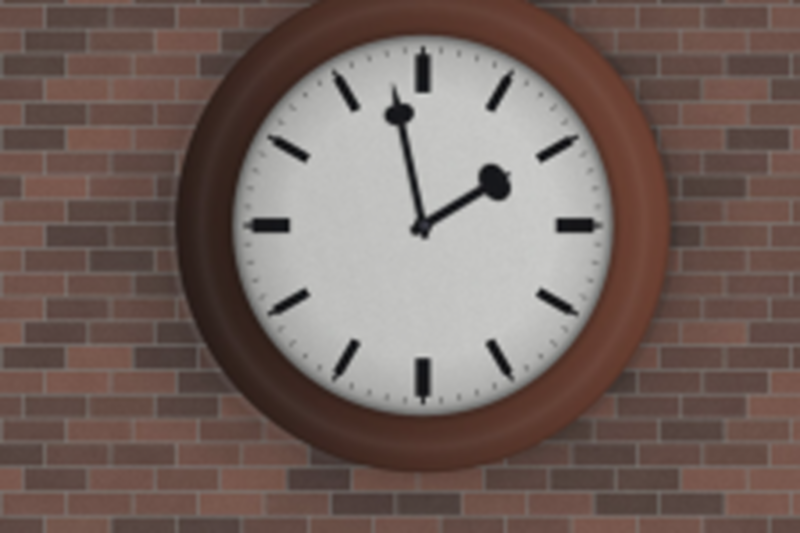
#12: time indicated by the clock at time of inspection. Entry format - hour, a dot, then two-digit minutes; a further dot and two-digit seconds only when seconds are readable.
1.58
